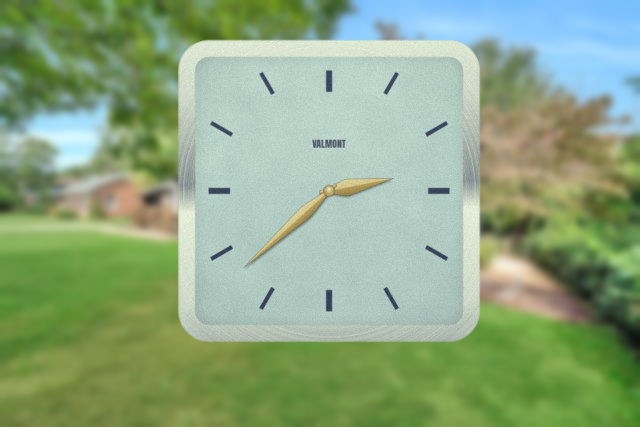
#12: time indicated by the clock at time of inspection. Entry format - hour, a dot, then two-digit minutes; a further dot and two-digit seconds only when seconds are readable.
2.38
